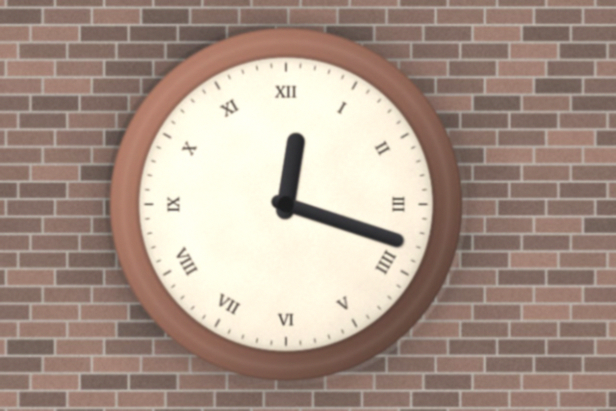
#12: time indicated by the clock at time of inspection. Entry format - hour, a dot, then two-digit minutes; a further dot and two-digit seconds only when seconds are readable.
12.18
